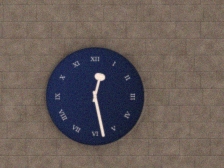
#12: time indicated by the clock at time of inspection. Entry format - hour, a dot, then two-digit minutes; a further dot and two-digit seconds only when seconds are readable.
12.28
